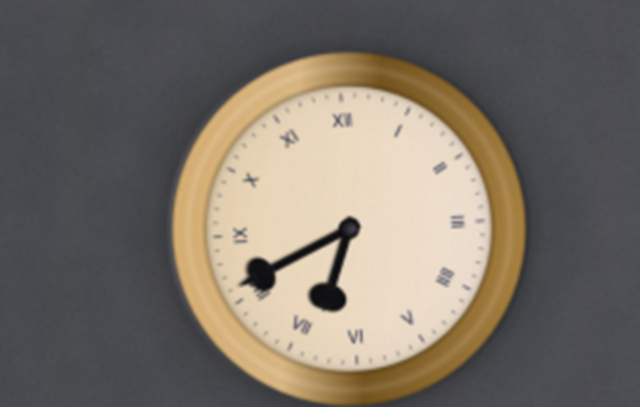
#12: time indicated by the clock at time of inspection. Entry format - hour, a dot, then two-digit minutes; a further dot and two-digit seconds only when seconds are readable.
6.41
